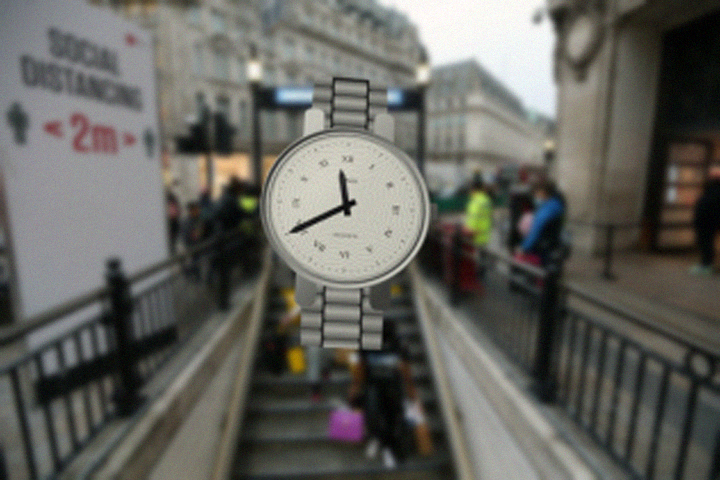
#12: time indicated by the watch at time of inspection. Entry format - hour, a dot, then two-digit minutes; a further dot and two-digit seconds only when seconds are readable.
11.40
